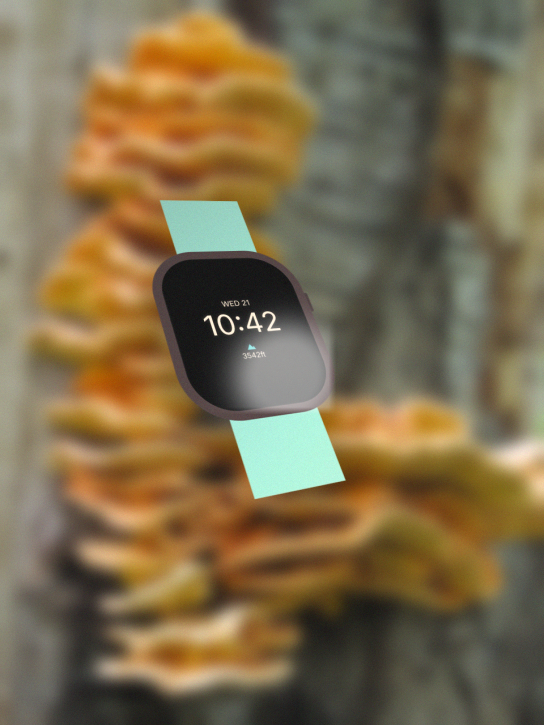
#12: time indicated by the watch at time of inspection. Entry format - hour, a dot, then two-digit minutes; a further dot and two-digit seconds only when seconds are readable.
10.42
